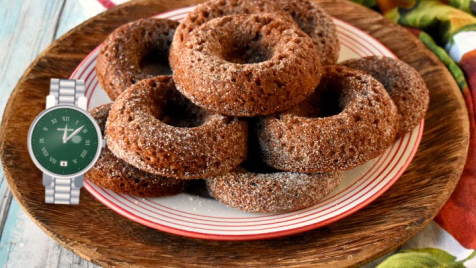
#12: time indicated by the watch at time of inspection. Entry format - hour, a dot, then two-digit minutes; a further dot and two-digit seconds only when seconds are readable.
12.08
